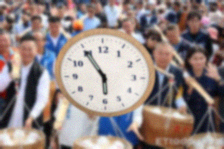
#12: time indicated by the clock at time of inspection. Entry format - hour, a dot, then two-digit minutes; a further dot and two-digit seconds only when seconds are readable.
5.55
